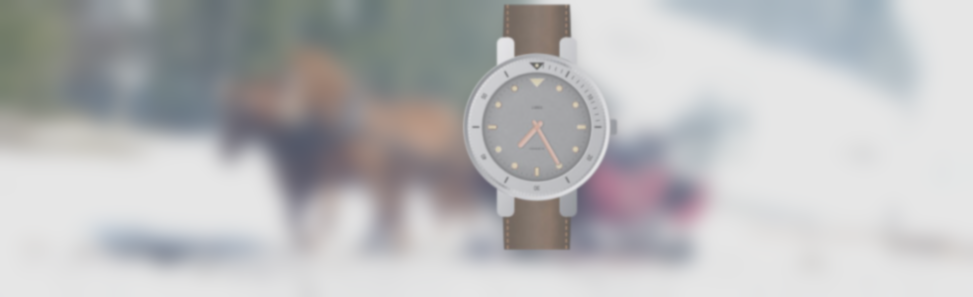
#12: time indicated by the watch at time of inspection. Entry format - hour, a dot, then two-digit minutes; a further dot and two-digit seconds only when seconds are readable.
7.25
